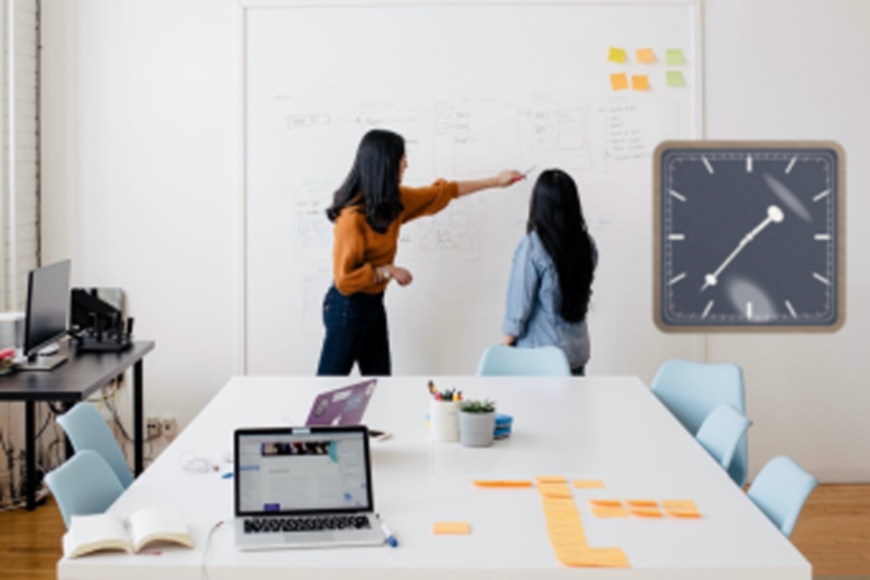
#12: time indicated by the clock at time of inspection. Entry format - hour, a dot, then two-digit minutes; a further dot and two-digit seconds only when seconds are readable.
1.37
